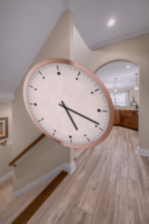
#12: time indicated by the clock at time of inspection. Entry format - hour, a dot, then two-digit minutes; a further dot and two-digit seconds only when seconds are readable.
5.19
